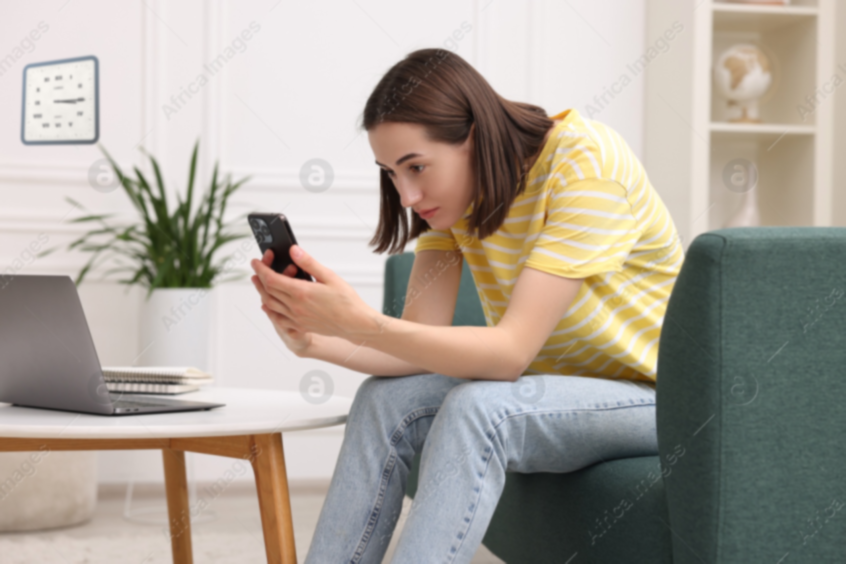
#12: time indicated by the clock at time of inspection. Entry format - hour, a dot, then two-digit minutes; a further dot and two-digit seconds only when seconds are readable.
3.15
